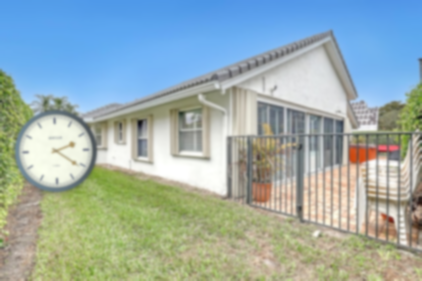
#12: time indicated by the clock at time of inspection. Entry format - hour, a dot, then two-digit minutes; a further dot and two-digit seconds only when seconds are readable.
2.21
